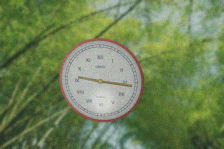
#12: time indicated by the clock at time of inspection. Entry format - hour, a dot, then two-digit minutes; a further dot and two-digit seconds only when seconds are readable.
9.16
